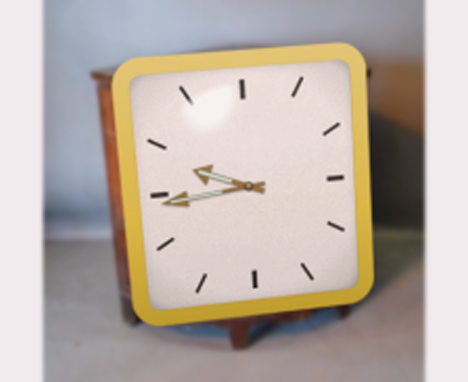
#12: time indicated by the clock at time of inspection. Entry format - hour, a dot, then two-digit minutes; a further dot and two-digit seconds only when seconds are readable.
9.44
